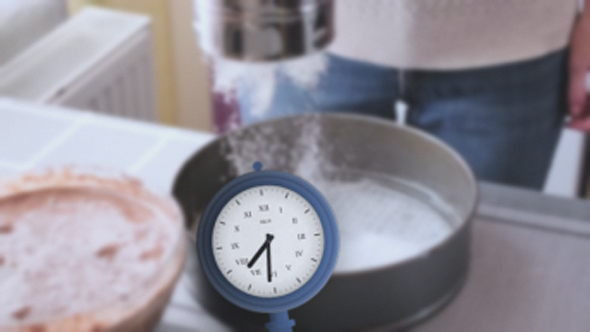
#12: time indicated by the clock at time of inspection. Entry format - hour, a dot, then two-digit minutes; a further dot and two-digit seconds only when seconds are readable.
7.31
